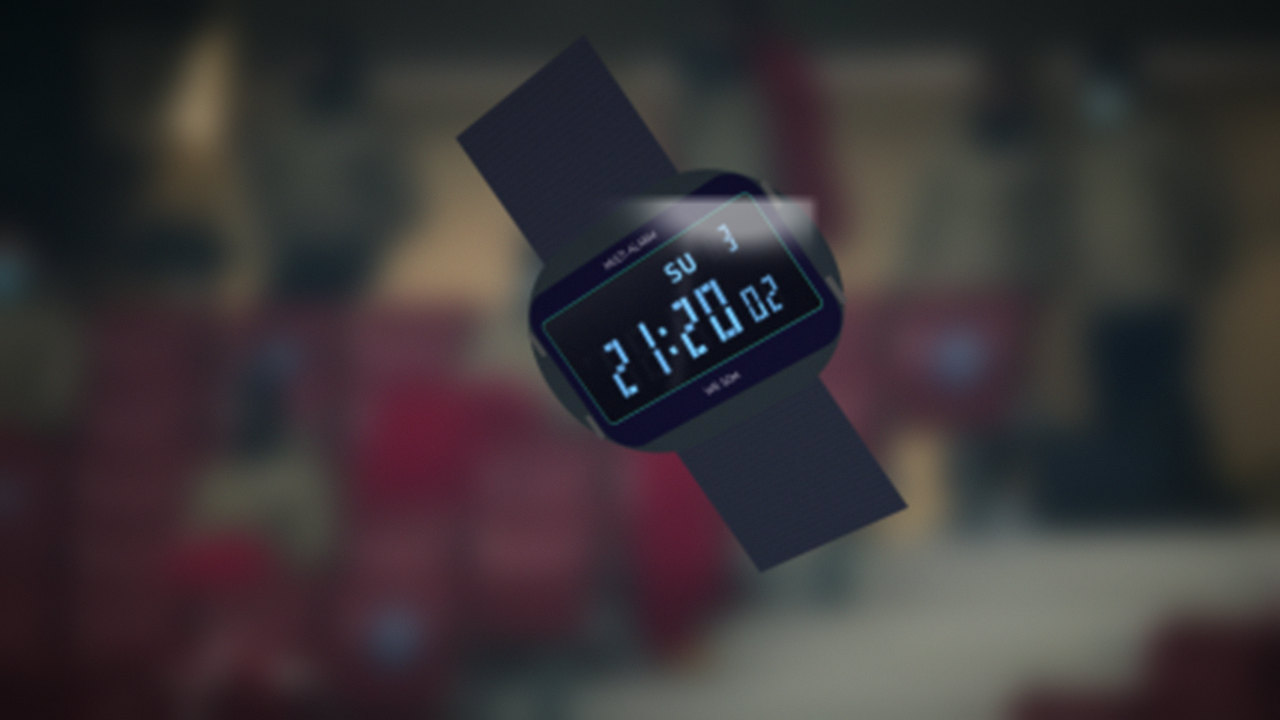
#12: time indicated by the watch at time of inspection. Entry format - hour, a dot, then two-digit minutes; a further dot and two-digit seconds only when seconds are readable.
21.20.02
